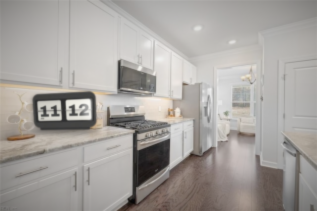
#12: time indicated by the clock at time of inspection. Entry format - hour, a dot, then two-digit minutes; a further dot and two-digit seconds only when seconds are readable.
11.12
